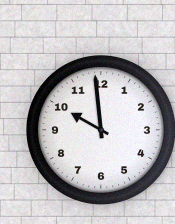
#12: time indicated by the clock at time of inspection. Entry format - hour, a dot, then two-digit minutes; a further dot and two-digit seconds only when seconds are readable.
9.59
